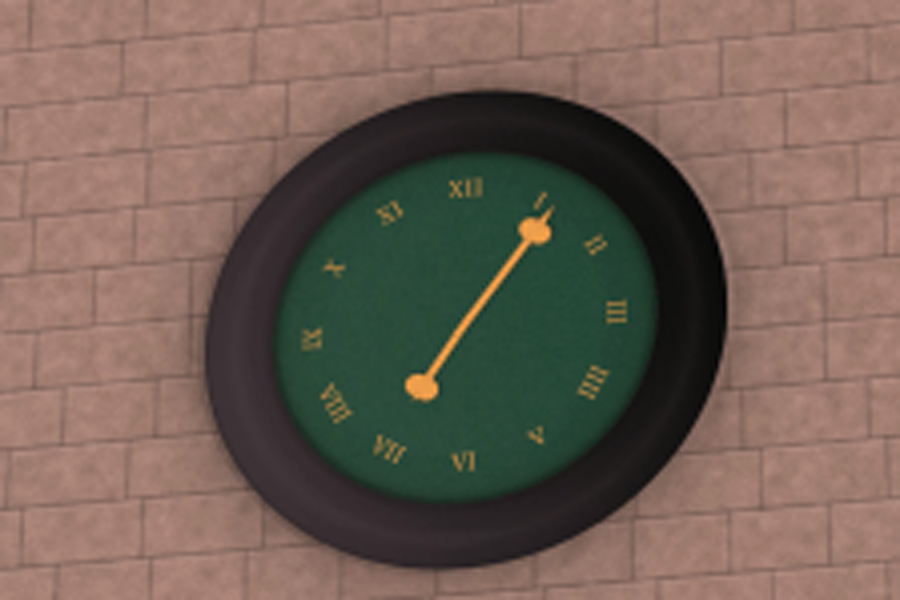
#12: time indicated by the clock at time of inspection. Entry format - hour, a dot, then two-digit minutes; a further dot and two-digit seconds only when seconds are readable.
7.06
